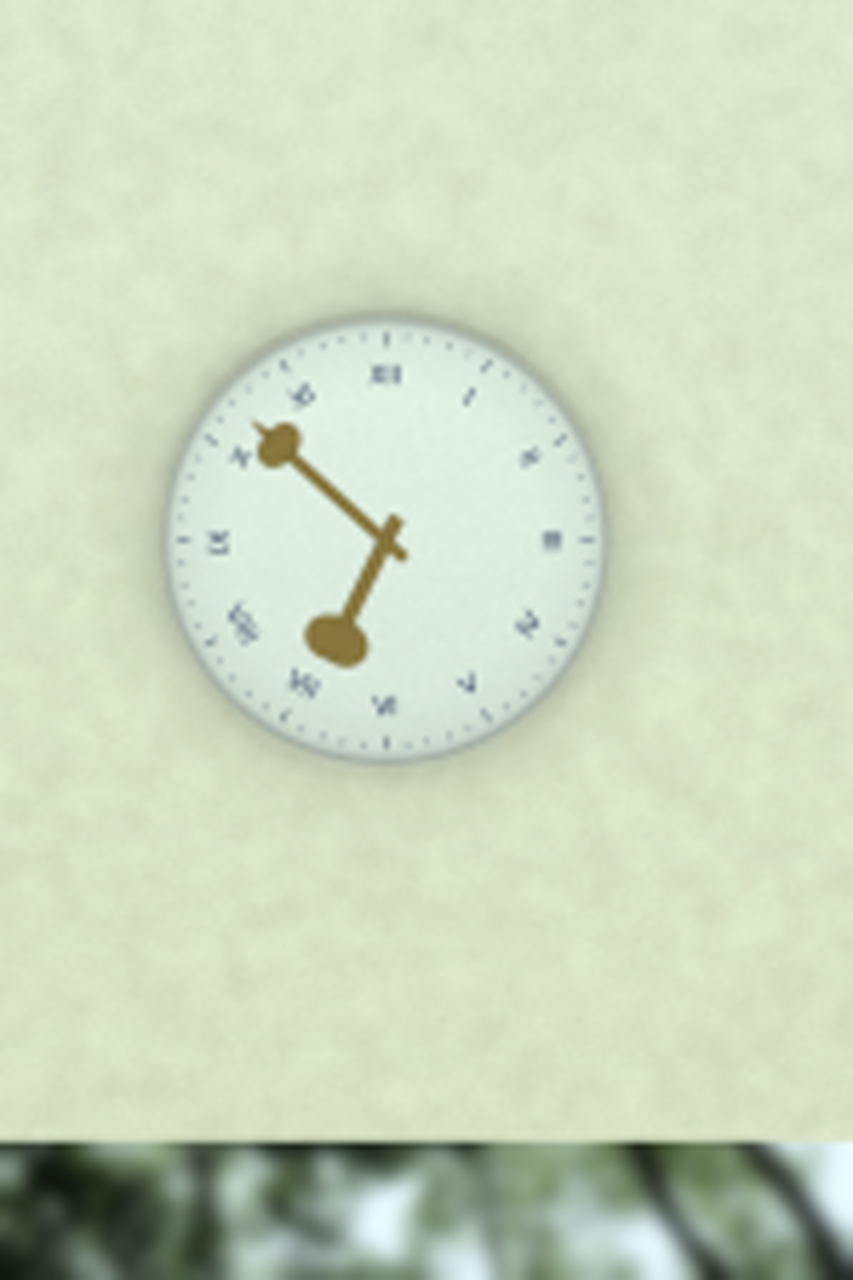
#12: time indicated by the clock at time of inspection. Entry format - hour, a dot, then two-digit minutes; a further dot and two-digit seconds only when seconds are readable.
6.52
